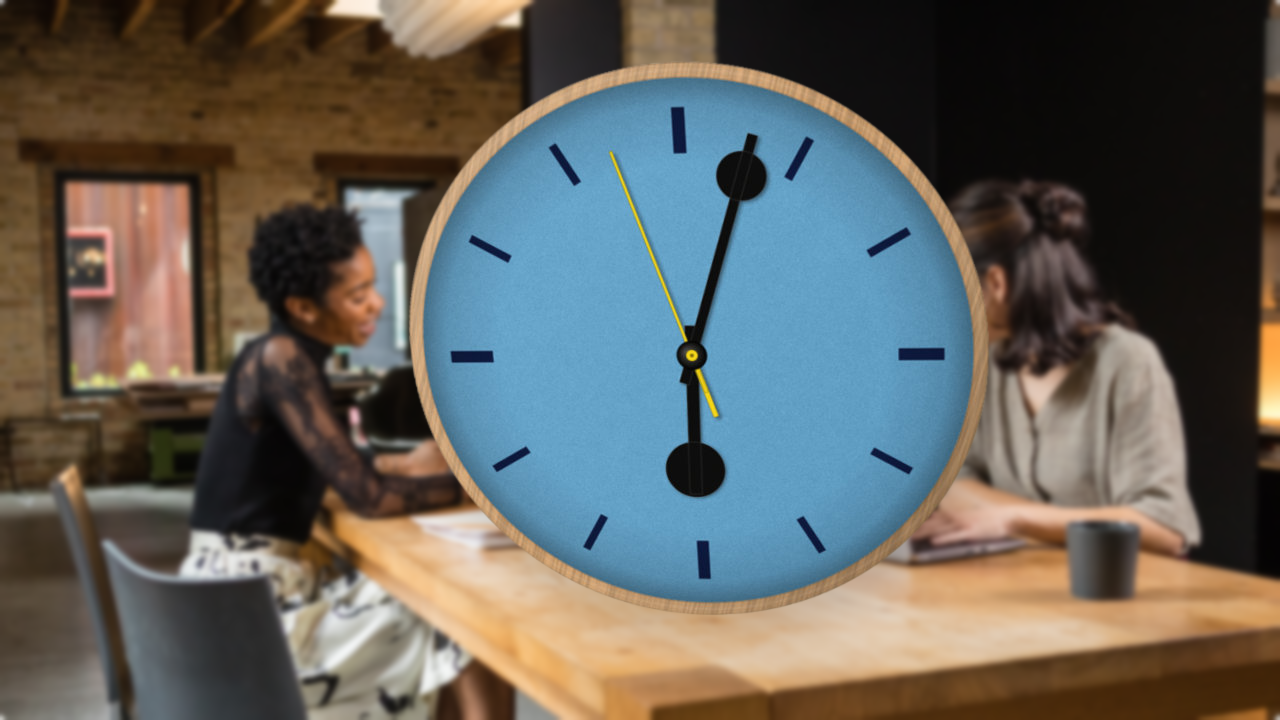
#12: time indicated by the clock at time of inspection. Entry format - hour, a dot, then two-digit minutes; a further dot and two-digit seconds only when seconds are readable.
6.02.57
